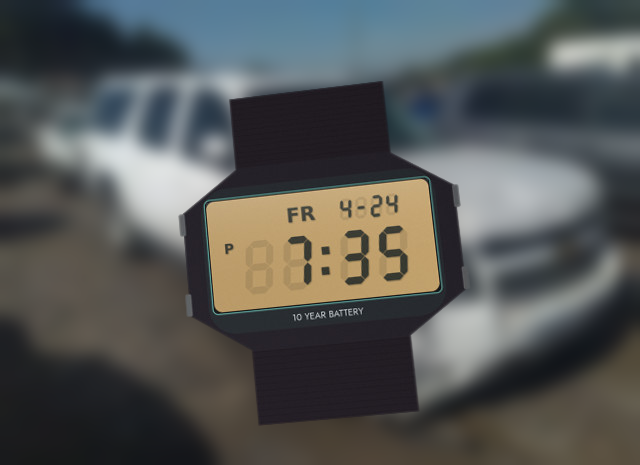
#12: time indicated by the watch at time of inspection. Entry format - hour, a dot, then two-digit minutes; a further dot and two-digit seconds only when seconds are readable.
7.35
